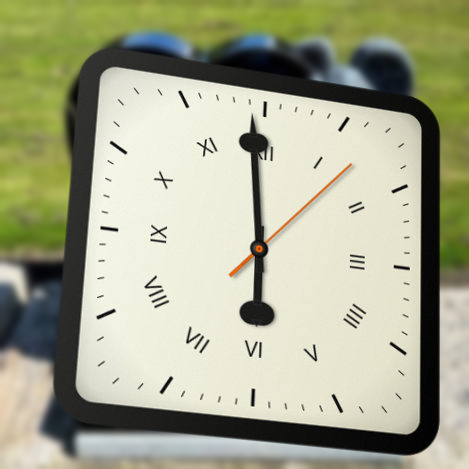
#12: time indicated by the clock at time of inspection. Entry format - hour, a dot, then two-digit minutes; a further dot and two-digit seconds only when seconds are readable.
5.59.07
